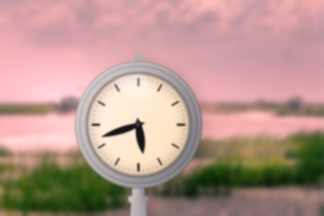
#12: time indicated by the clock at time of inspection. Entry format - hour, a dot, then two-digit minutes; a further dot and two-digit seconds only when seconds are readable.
5.42
